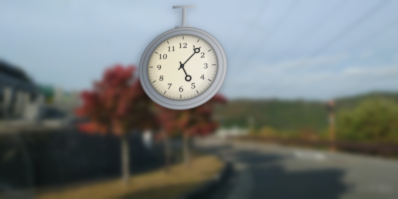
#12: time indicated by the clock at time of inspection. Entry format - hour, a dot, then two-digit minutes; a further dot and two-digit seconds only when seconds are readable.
5.07
